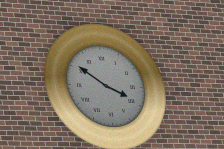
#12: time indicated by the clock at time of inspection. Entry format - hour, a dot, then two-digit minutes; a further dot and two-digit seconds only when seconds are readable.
3.51
